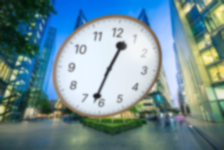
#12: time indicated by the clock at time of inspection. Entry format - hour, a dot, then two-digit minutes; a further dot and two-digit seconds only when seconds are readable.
12.32
